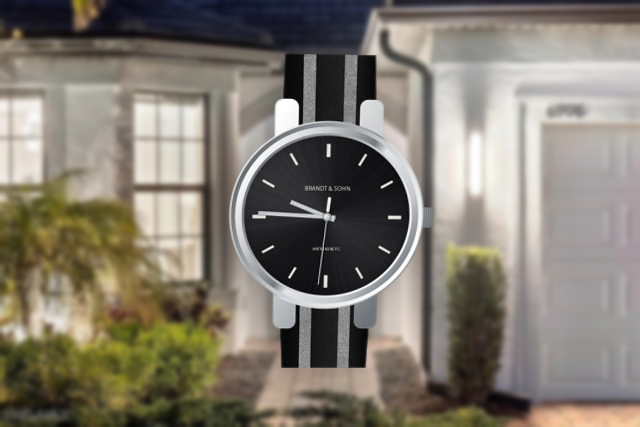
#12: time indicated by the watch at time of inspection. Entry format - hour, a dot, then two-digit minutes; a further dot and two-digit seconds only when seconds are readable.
9.45.31
